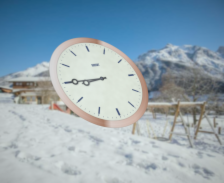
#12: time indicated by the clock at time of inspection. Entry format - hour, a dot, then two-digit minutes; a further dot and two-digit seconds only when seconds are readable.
8.45
